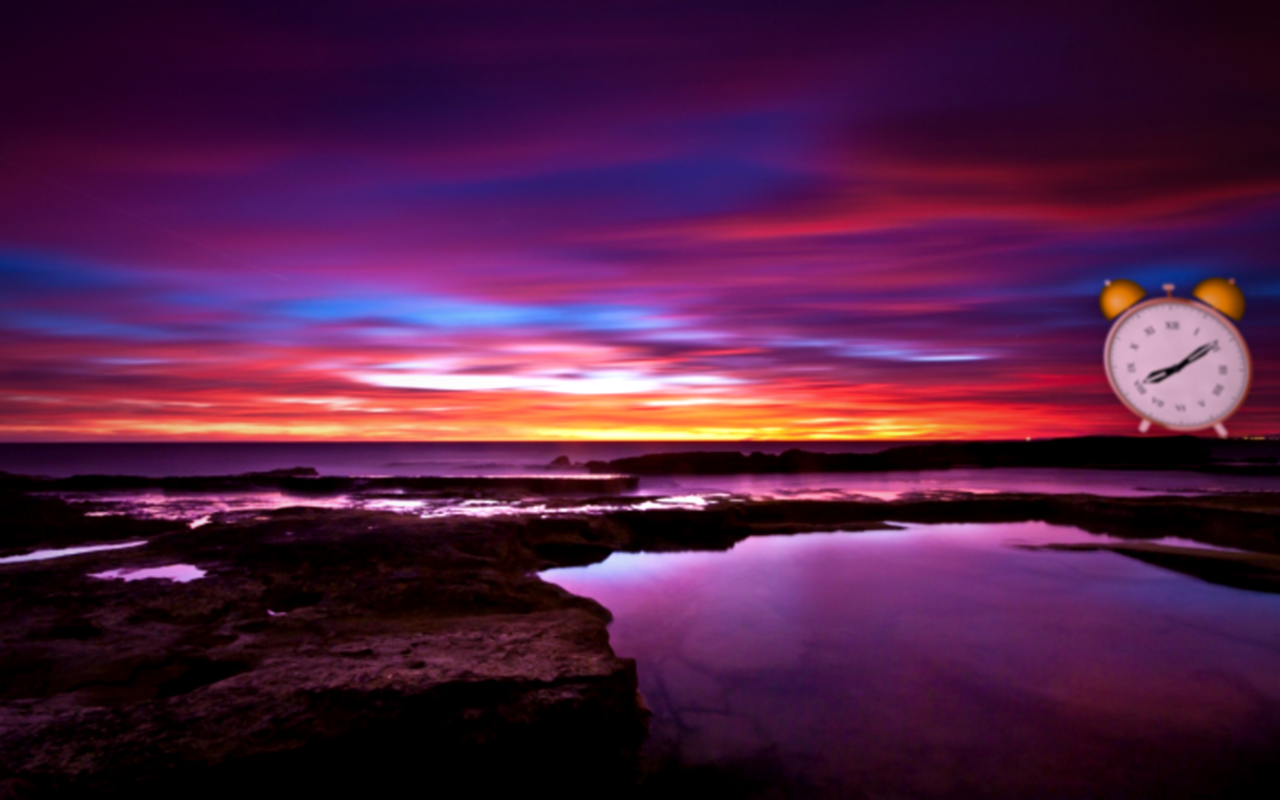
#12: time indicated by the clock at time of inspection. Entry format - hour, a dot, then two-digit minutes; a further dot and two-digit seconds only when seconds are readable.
8.09
